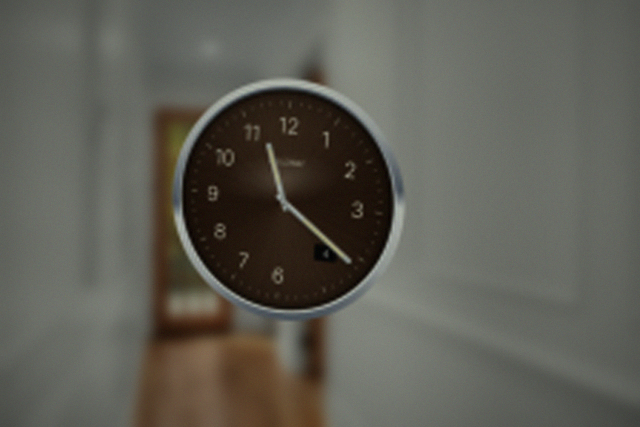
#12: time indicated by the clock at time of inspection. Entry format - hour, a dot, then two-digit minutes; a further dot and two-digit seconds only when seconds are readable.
11.21
